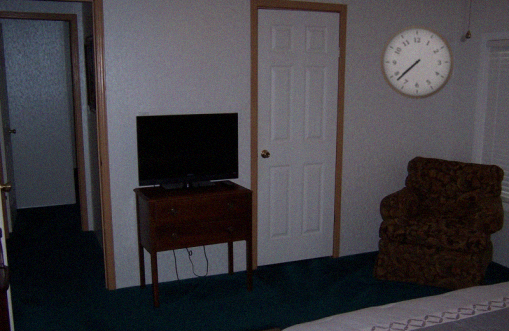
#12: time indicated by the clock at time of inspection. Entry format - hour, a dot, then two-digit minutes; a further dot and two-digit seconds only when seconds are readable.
7.38
